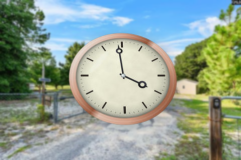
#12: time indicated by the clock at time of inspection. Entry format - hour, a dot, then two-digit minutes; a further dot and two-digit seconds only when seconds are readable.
3.59
